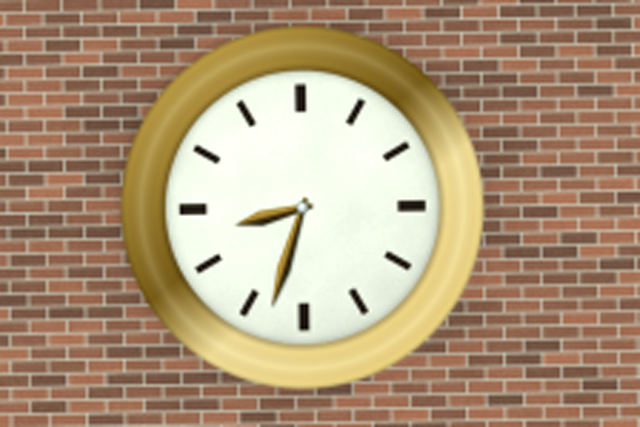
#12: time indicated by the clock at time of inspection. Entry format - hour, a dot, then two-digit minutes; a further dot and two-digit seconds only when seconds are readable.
8.33
